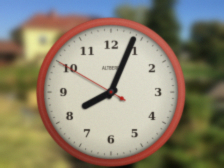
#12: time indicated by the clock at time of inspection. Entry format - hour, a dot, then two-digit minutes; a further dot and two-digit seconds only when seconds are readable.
8.03.50
